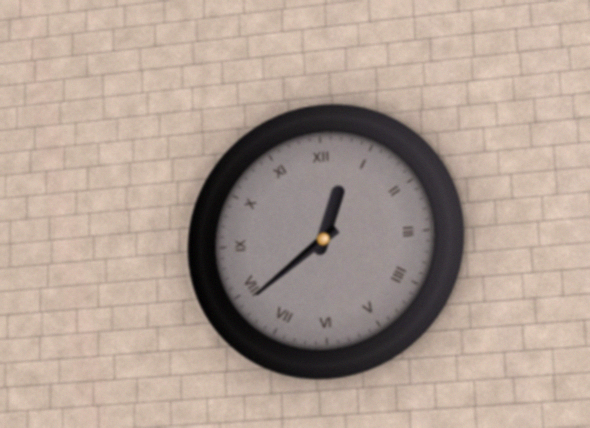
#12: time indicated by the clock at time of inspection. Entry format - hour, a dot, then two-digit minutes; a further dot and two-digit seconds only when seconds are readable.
12.39
